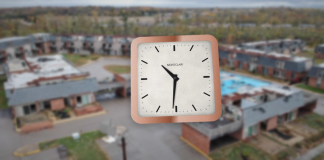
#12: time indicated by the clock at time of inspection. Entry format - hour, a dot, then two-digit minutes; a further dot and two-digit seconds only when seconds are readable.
10.31
